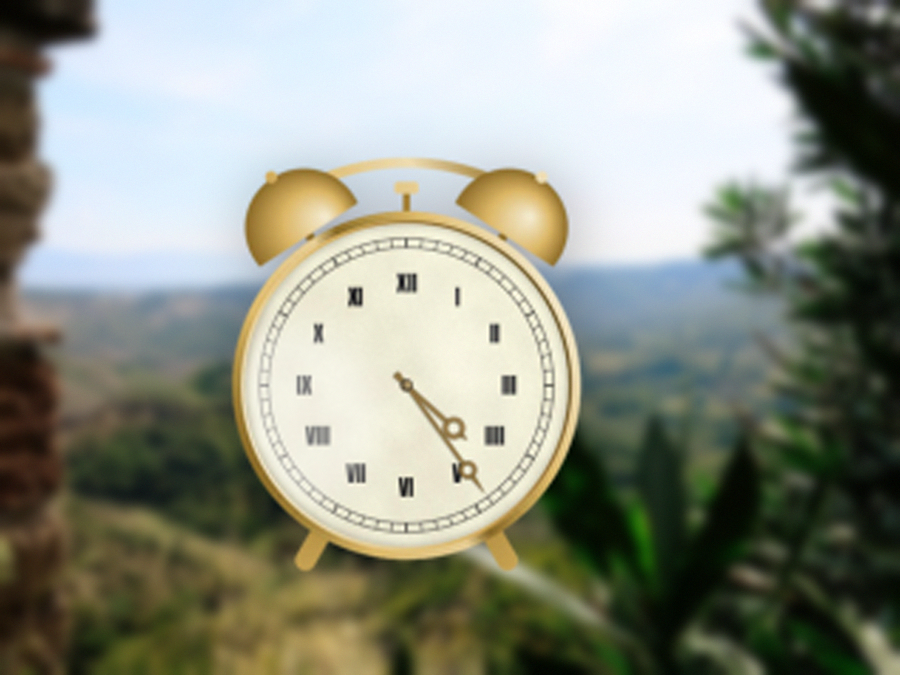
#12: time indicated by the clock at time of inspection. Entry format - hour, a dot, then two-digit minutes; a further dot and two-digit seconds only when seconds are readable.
4.24
